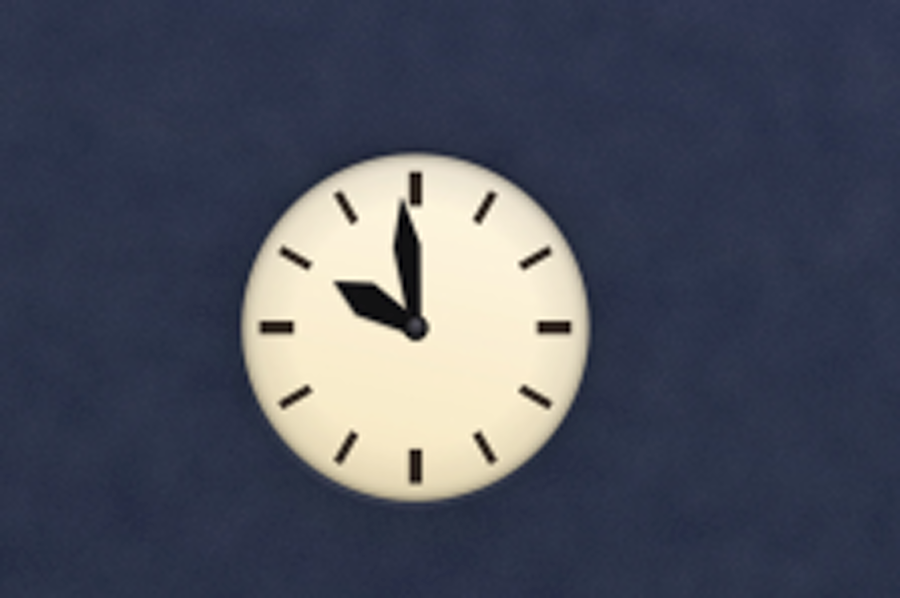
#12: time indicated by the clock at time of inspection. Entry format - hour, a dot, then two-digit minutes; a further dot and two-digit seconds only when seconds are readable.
9.59
